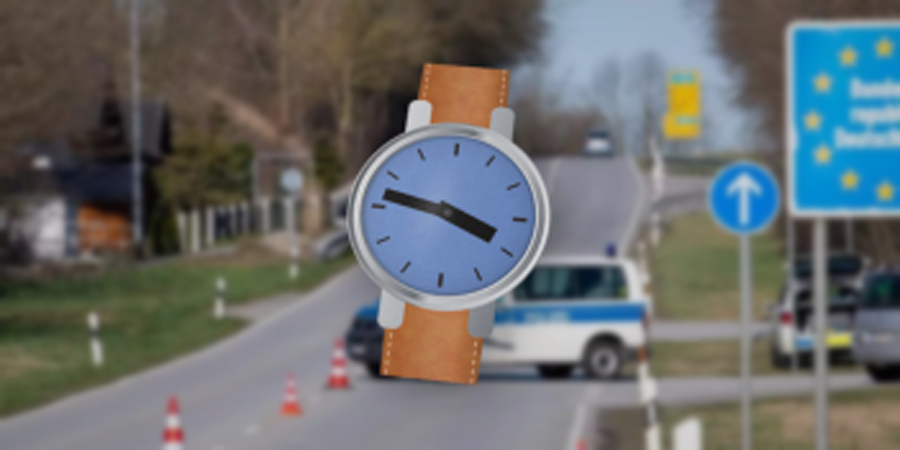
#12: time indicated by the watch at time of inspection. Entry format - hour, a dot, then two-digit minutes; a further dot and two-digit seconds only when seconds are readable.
3.47
